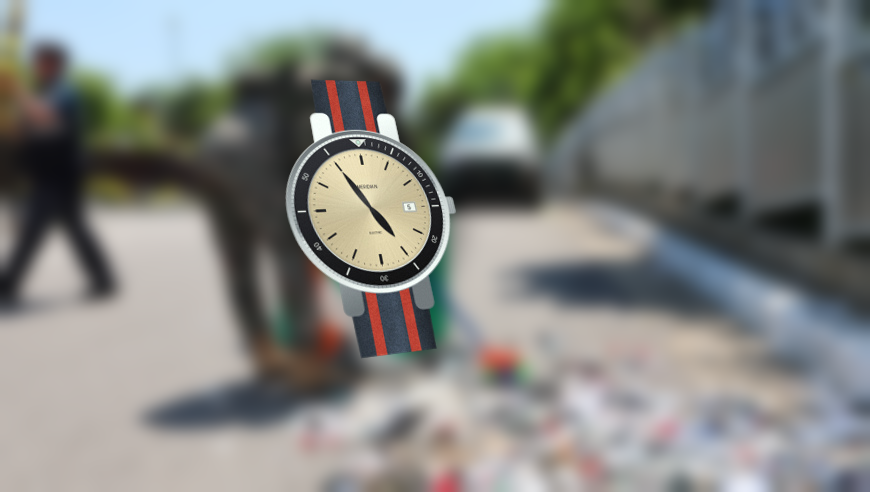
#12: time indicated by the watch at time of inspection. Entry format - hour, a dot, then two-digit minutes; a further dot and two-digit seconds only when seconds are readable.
4.55
